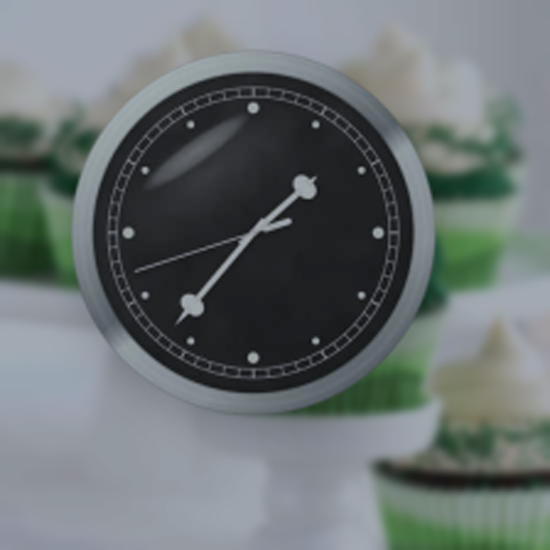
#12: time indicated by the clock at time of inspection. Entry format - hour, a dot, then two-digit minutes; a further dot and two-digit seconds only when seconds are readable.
1.36.42
